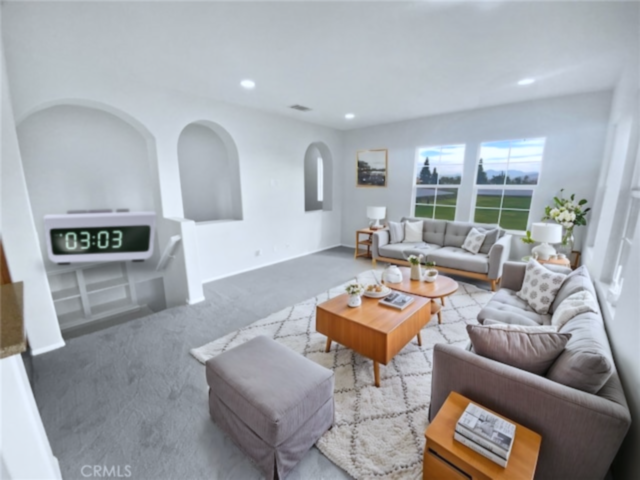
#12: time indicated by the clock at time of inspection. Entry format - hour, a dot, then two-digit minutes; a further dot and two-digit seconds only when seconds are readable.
3.03
